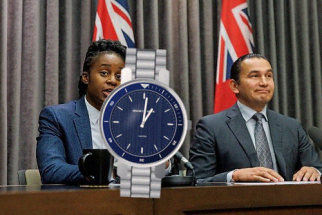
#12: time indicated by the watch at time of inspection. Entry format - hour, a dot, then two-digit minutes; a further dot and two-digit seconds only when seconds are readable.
1.01
